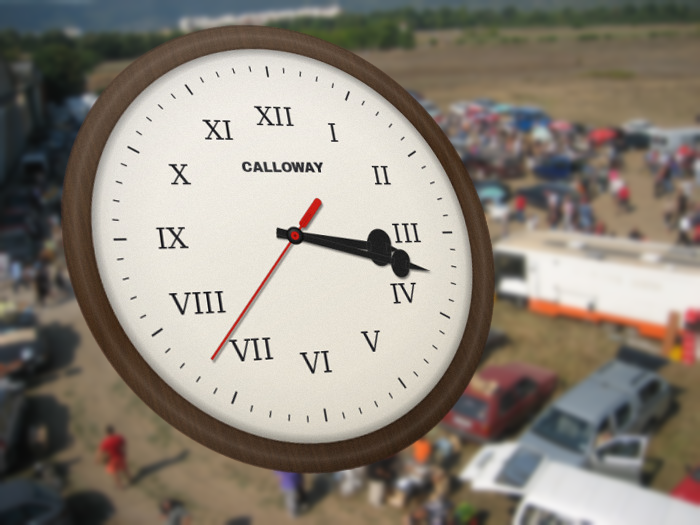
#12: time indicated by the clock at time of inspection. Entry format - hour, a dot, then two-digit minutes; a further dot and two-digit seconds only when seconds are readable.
3.17.37
